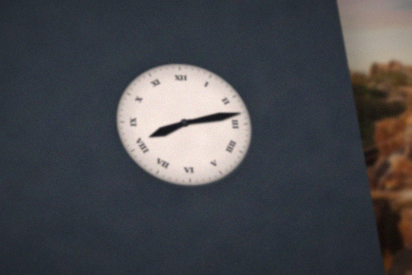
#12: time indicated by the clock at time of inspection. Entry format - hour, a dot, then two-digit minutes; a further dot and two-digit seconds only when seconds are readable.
8.13
